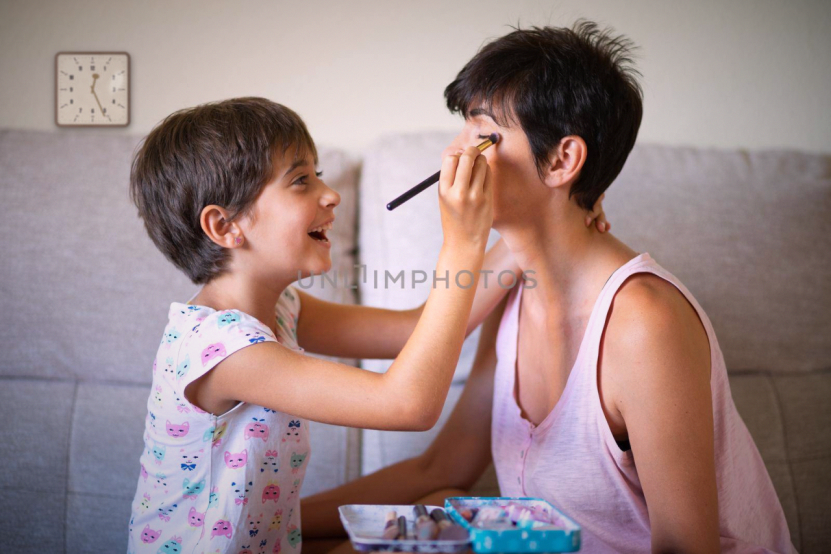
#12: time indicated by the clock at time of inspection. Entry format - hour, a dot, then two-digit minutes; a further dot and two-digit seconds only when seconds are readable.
12.26
